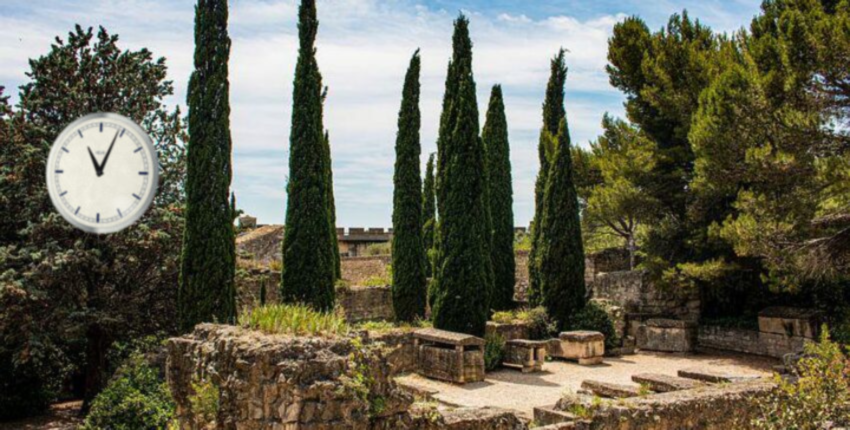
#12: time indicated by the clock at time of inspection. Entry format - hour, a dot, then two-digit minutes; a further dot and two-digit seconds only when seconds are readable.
11.04
